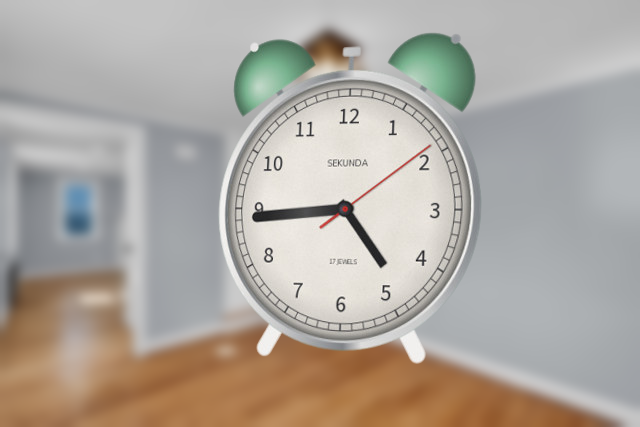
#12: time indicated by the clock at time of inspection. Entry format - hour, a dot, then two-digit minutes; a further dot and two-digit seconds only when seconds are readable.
4.44.09
